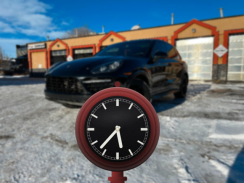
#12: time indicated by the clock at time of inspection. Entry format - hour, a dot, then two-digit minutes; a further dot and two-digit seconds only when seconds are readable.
5.37
